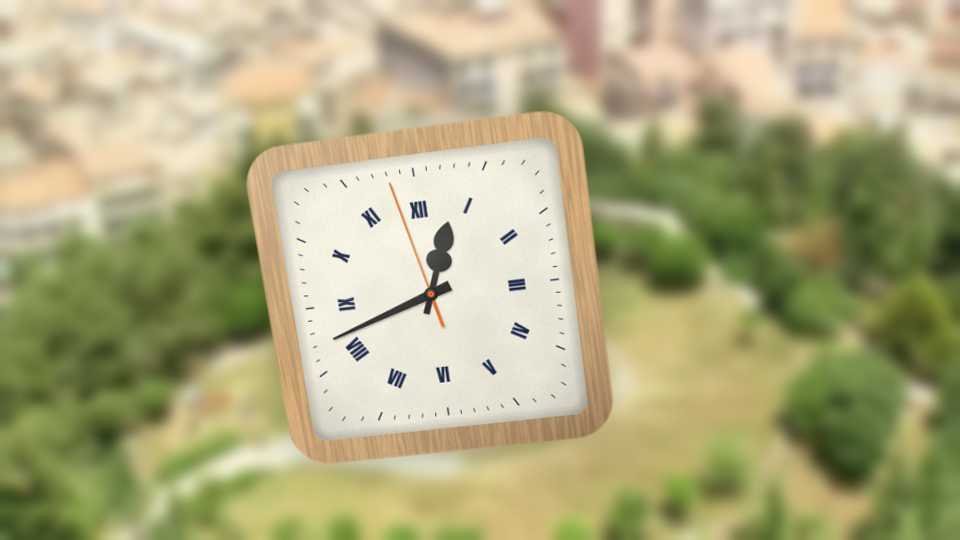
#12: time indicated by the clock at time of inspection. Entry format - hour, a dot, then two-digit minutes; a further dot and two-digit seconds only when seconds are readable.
12.41.58
